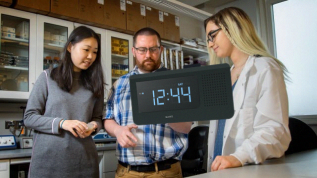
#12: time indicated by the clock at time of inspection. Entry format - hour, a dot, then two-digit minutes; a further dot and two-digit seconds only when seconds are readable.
12.44
